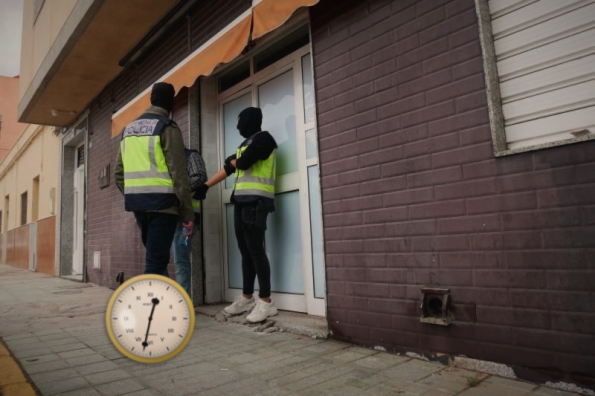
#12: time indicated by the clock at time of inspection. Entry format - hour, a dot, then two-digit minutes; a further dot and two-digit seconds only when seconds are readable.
12.32
